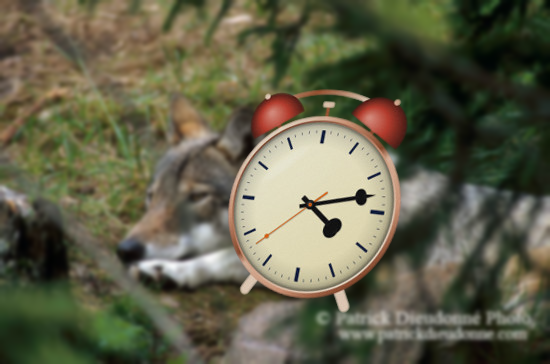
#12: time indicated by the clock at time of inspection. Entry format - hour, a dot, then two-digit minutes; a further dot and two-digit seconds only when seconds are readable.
4.12.38
